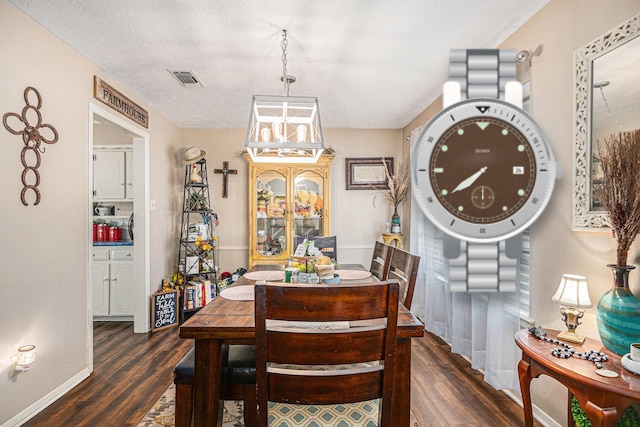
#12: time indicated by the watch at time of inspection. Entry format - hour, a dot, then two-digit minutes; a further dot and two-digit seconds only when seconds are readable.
7.39
